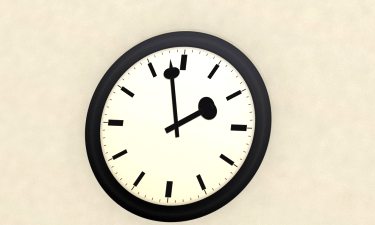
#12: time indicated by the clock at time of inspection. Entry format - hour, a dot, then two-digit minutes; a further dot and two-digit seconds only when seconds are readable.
1.58
